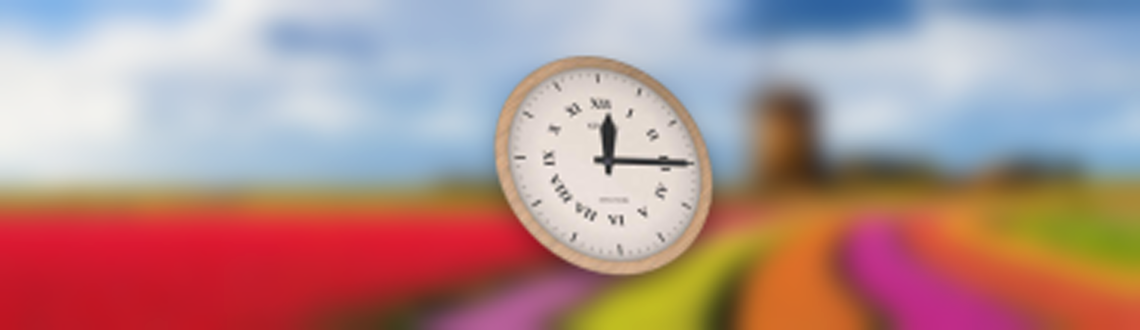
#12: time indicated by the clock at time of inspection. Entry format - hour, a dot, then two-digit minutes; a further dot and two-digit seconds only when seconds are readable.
12.15
